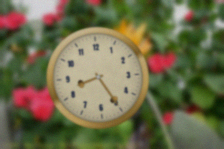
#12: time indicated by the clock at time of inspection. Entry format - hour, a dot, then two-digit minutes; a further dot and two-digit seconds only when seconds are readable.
8.25
